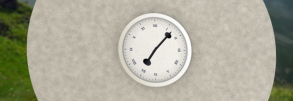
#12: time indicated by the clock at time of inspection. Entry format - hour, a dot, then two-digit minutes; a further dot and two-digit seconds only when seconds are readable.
7.07
